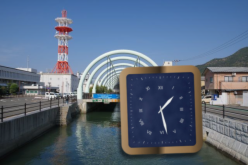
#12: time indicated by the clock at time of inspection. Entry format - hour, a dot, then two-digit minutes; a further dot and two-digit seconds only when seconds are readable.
1.28
